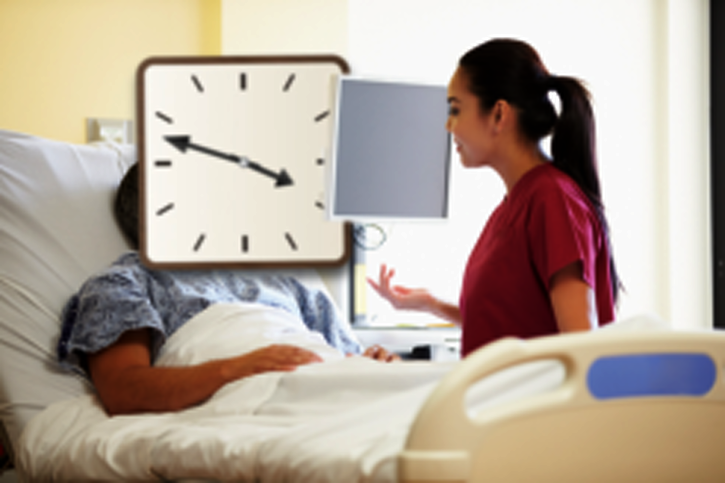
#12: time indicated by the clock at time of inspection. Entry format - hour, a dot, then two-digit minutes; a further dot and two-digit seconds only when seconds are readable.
3.48
